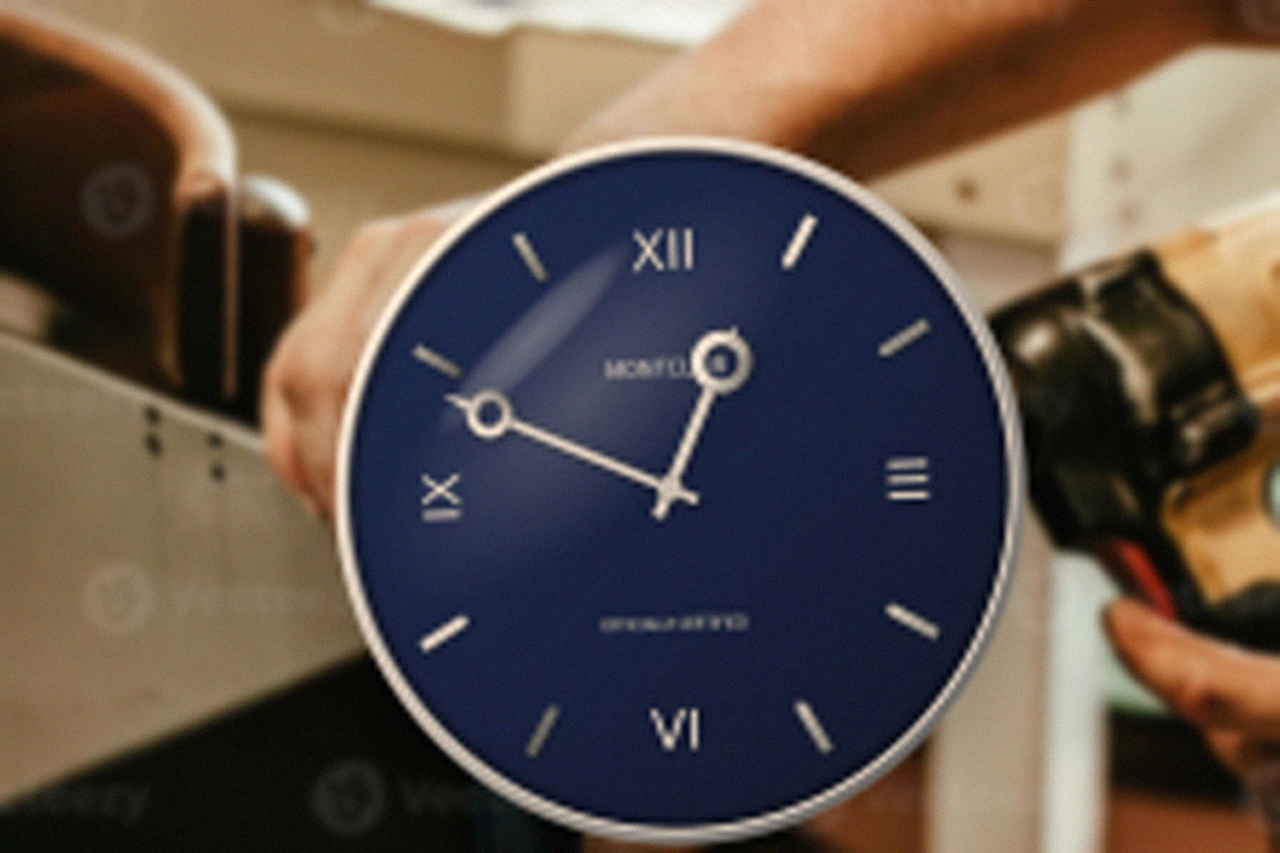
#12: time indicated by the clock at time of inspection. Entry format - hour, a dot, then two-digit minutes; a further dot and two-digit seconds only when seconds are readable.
12.49
